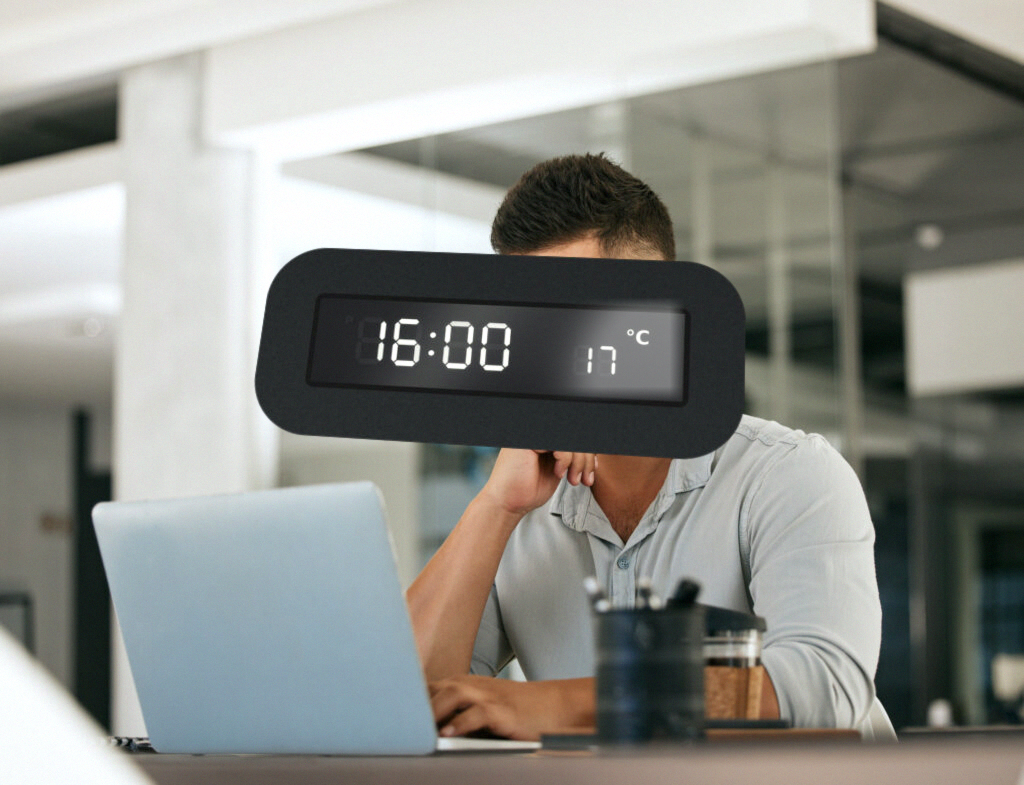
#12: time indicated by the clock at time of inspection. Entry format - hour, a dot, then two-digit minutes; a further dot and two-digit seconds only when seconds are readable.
16.00
